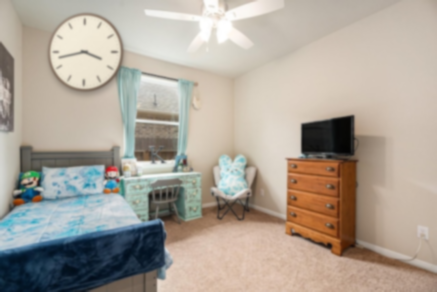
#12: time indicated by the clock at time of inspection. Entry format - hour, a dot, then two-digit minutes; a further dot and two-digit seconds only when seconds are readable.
3.43
